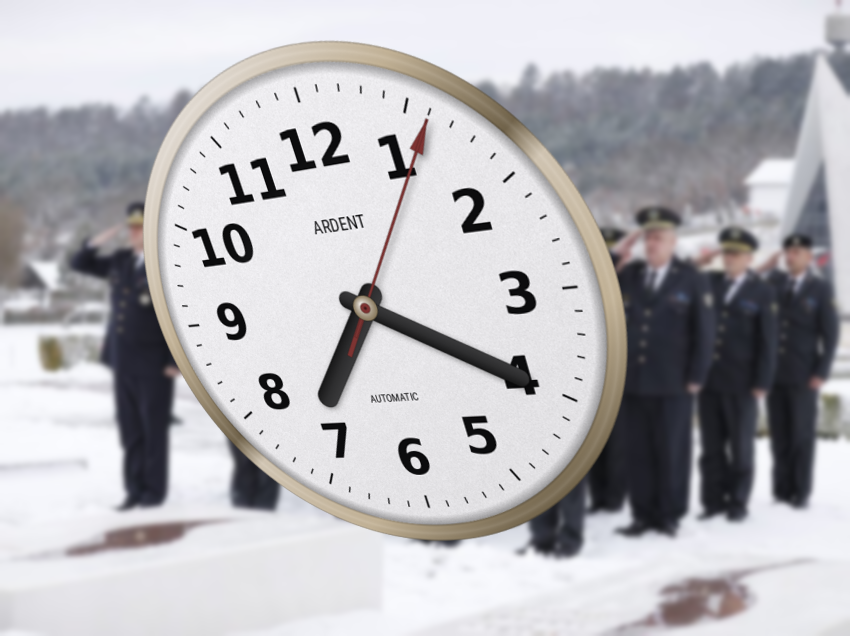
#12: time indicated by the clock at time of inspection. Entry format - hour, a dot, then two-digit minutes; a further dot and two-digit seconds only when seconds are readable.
7.20.06
